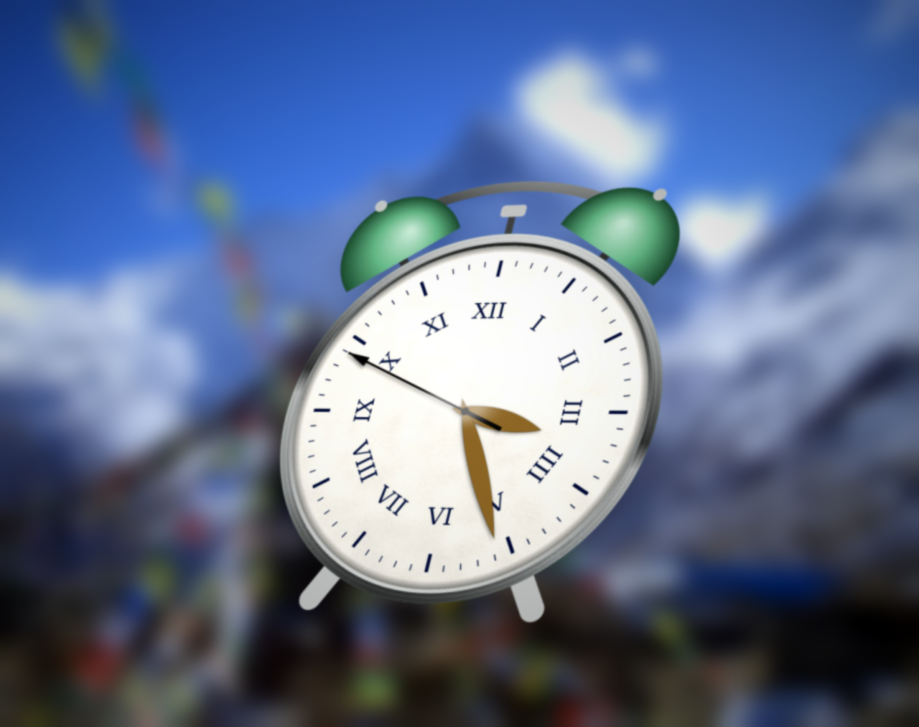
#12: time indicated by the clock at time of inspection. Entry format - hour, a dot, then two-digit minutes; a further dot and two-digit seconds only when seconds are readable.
3.25.49
